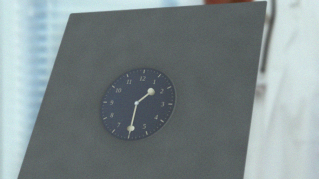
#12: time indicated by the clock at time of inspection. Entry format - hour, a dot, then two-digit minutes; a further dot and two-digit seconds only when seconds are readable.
1.30
